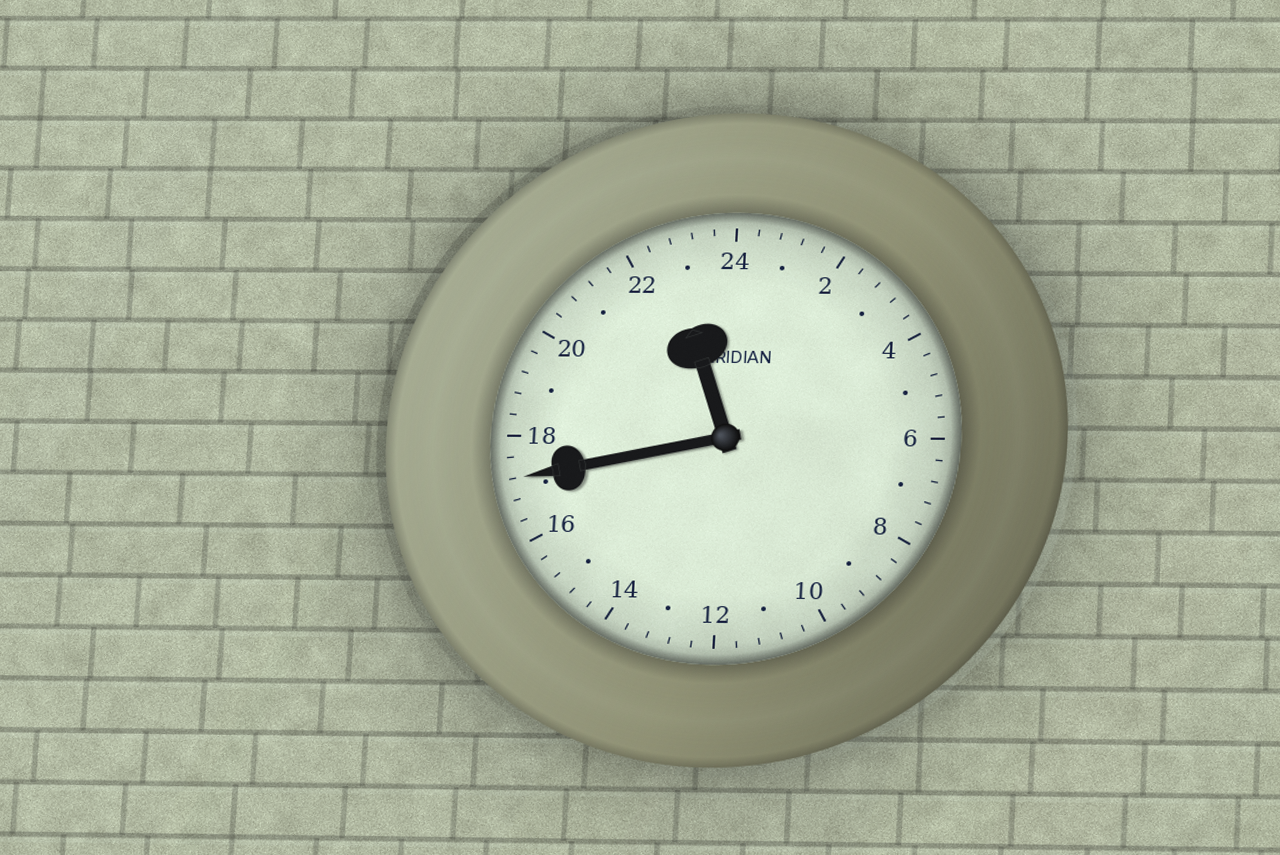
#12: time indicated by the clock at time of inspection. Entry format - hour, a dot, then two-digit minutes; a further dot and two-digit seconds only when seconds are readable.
22.43
